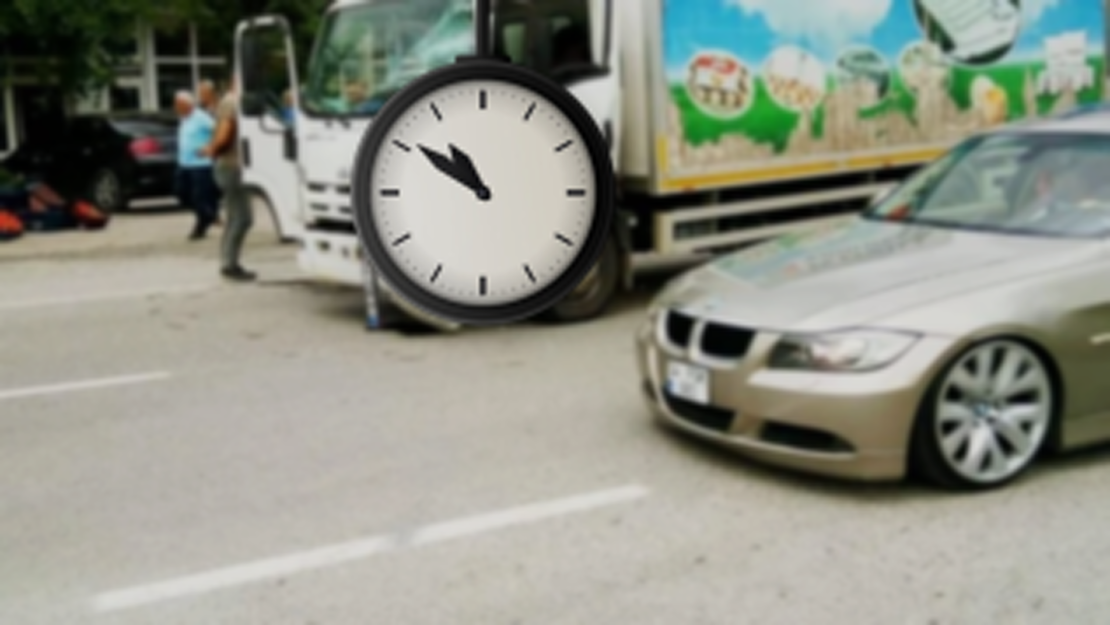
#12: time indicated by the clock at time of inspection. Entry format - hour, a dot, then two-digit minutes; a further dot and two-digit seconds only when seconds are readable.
10.51
